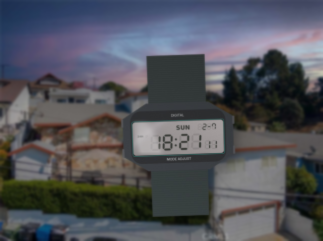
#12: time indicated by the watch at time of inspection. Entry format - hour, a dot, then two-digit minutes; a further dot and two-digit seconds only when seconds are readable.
18.21.11
